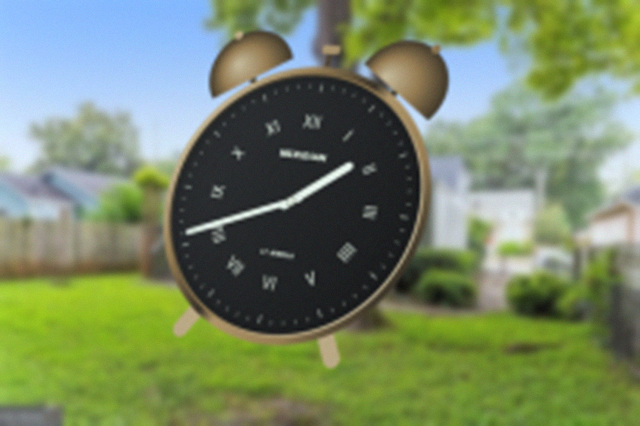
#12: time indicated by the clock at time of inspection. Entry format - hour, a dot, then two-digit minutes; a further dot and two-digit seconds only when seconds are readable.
1.41
